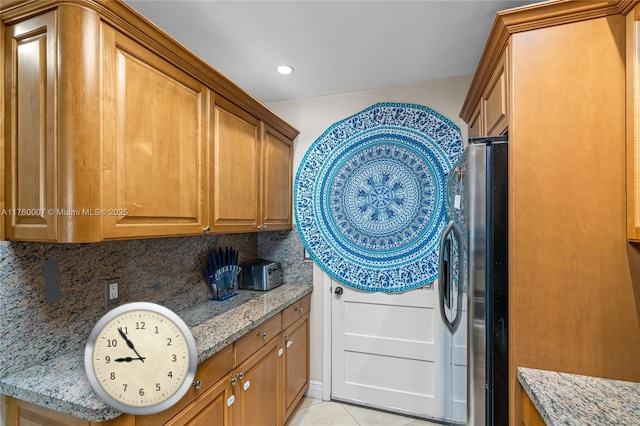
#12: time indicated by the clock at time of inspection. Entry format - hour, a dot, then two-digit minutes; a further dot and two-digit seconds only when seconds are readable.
8.54
